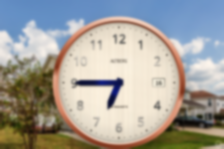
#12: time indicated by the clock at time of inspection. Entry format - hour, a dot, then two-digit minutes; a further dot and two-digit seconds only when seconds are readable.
6.45
